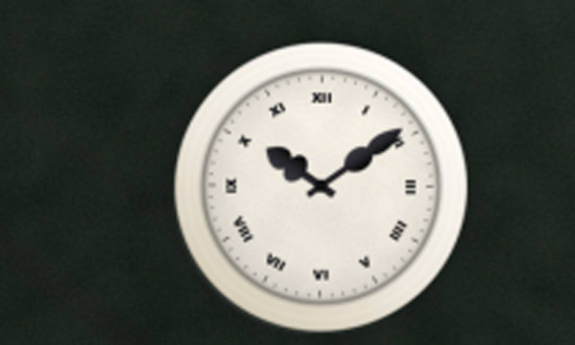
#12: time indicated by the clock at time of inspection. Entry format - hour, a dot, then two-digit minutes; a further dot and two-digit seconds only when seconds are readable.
10.09
